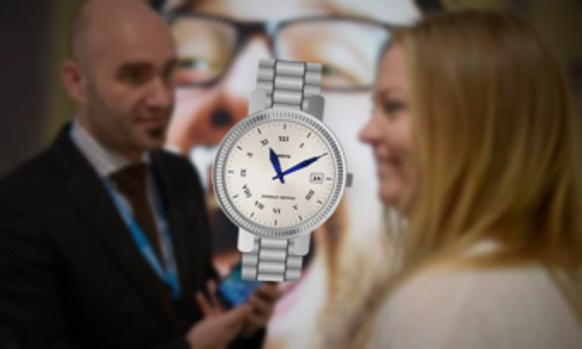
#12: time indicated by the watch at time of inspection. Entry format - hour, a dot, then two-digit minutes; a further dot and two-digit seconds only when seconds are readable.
11.10
